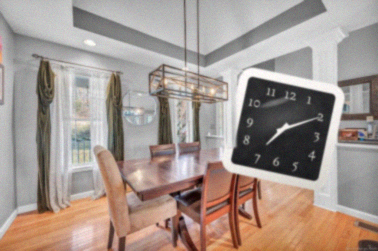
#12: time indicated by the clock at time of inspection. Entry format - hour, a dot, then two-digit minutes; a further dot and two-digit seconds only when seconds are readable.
7.10
